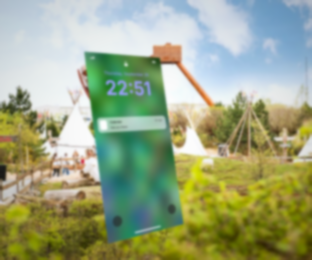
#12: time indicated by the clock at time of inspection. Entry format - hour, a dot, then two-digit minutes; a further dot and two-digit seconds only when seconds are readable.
22.51
